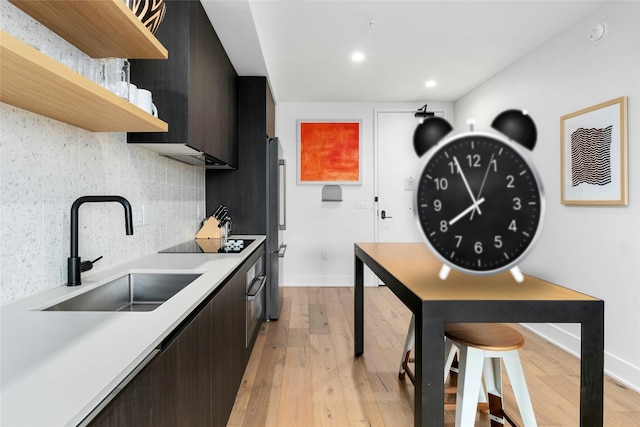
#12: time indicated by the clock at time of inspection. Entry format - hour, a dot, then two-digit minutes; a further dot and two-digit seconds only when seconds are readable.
7.56.04
